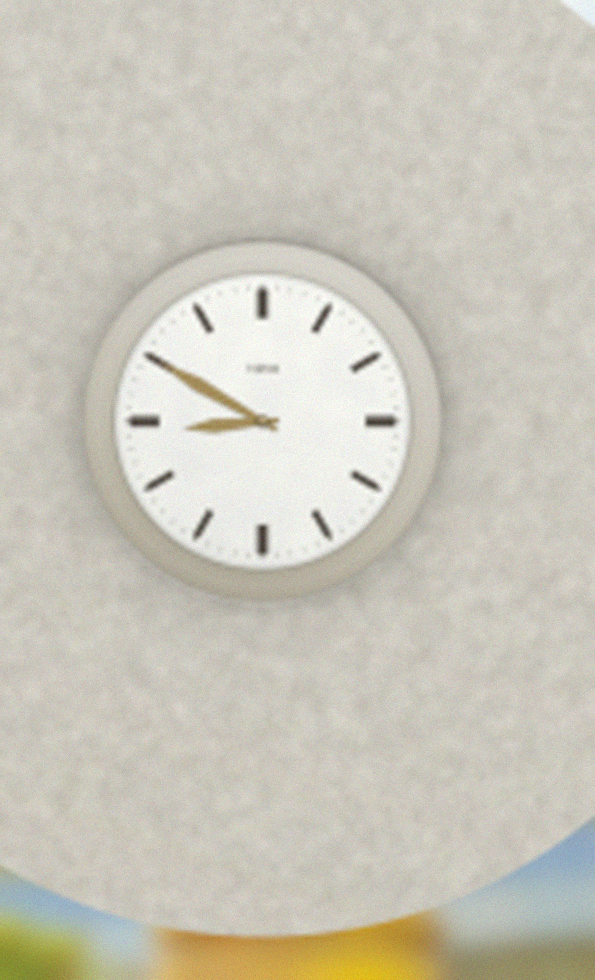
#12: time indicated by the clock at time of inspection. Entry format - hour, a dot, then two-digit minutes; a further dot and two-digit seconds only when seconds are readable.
8.50
